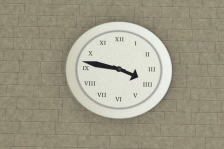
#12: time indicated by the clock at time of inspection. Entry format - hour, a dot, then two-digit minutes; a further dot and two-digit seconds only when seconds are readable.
3.47
